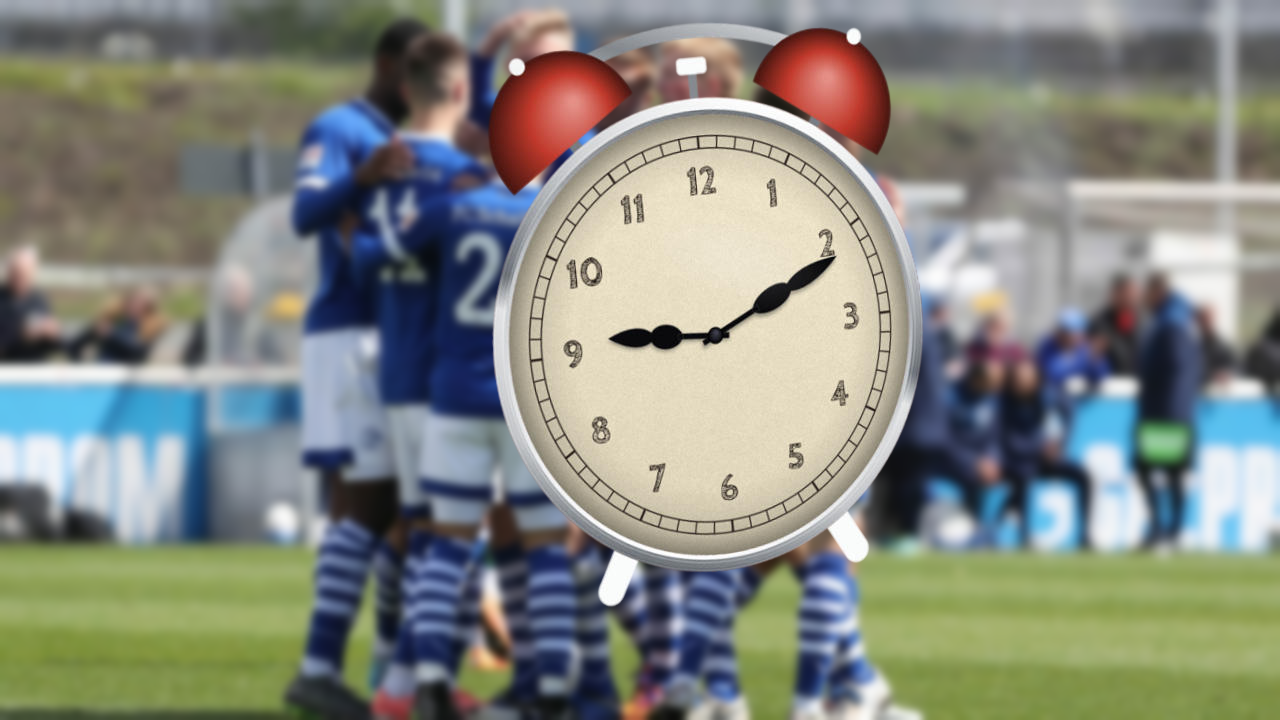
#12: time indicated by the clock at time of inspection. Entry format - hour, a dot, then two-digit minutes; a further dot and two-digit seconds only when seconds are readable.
9.11
